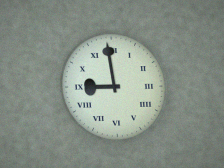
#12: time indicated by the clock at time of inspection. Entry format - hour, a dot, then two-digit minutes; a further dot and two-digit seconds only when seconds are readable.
8.59
